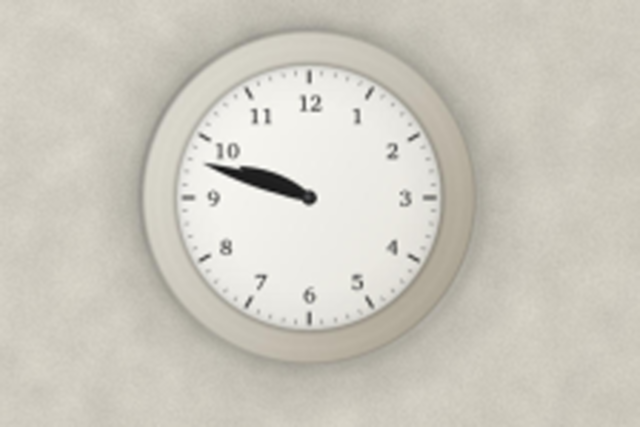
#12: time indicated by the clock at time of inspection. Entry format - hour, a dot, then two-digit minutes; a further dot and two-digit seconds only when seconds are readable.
9.48
